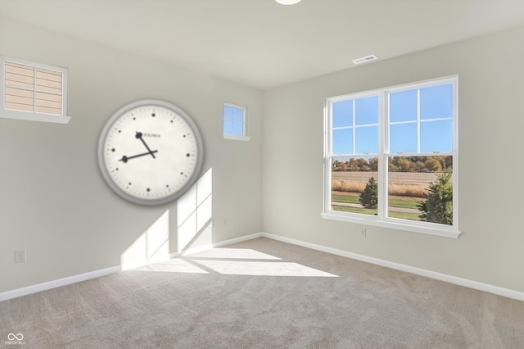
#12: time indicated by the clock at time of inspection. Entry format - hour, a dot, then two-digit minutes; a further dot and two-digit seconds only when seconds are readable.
10.42
